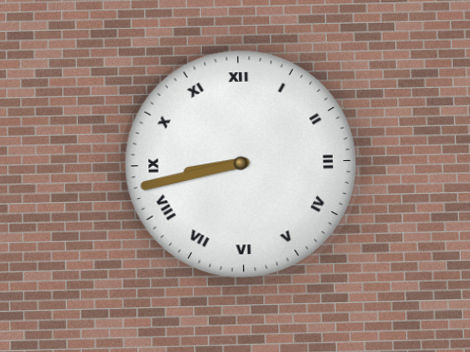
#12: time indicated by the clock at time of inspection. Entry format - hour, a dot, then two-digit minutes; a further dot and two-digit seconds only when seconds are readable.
8.43
